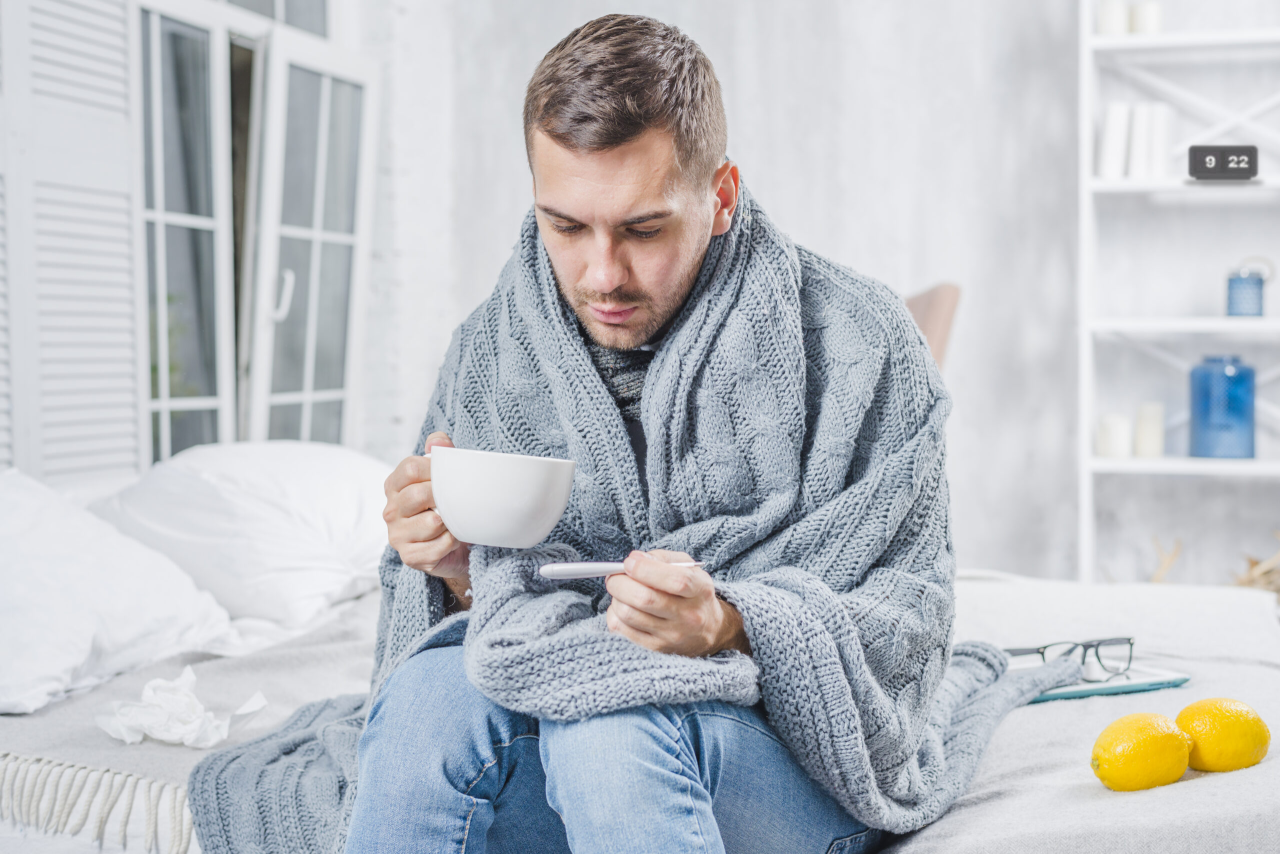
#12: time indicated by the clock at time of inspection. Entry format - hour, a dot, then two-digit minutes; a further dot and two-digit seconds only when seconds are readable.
9.22
